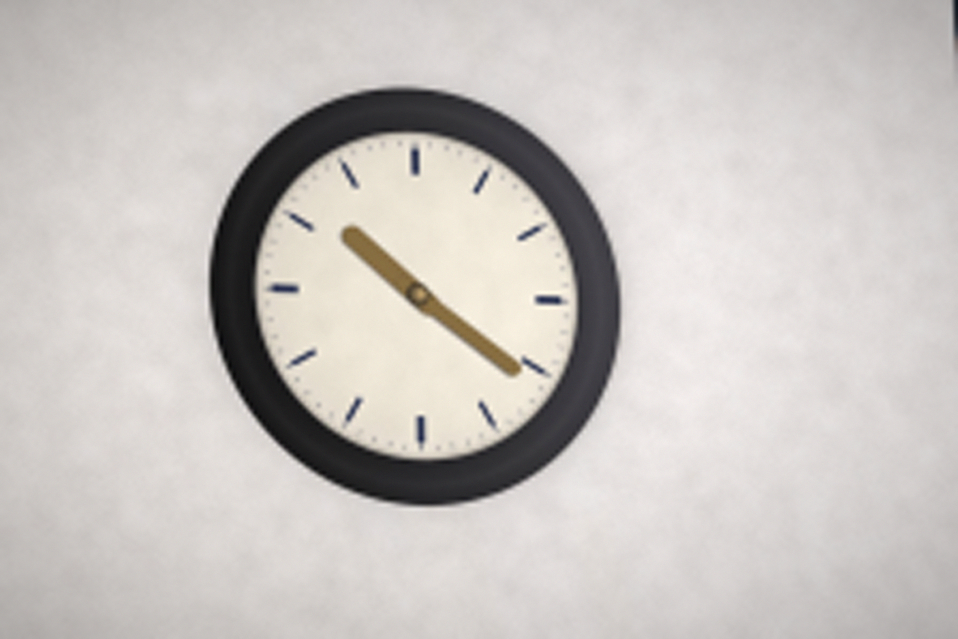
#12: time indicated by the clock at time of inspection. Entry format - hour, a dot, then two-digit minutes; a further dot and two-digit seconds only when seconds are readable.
10.21
